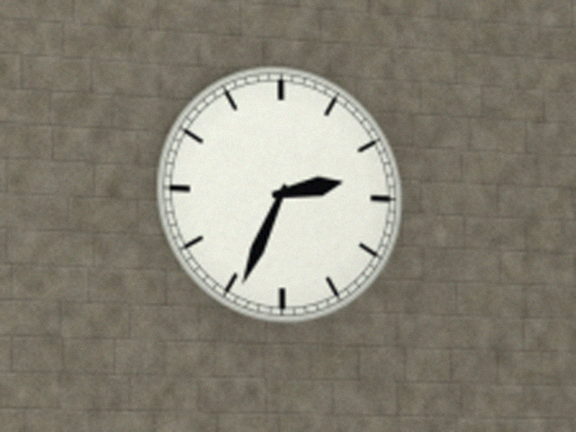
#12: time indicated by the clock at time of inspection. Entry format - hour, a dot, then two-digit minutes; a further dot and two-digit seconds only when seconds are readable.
2.34
